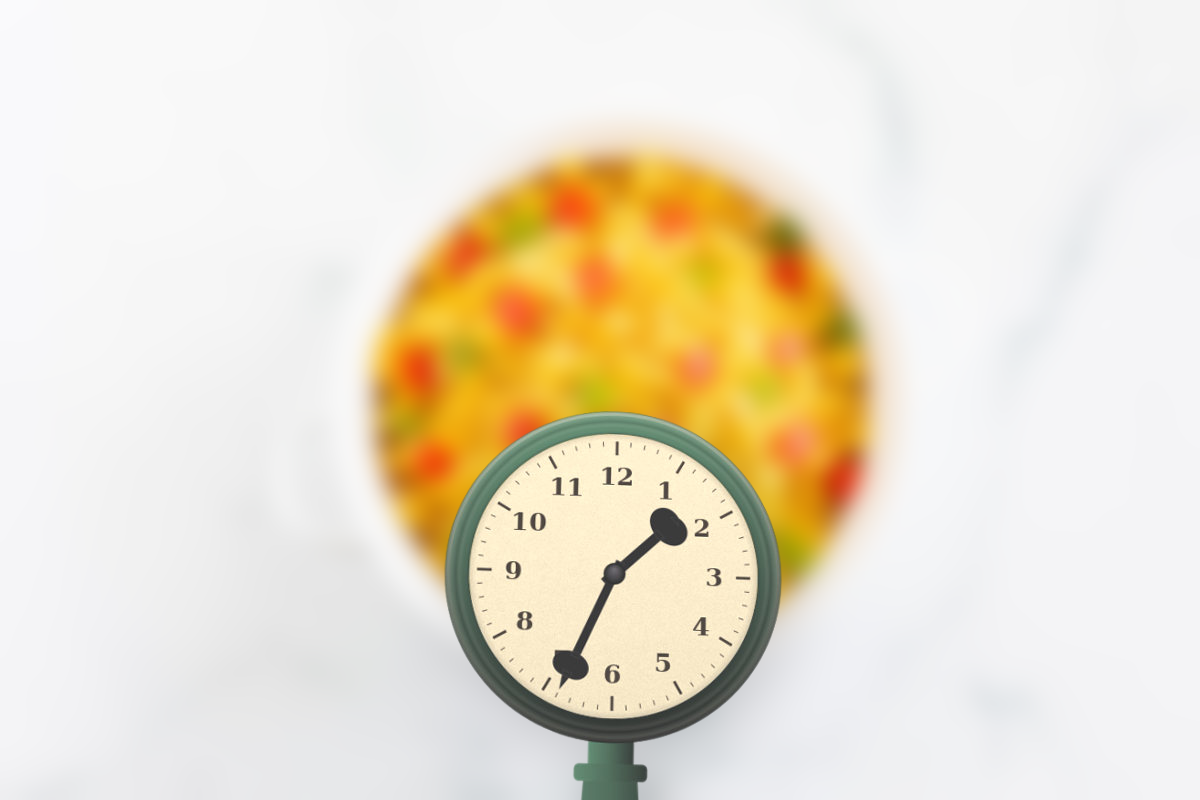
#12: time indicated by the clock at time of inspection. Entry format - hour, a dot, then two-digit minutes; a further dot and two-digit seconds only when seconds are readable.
1.34
